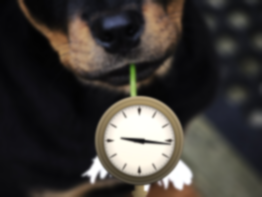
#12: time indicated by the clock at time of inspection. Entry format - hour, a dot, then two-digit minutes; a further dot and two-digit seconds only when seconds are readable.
9.16
